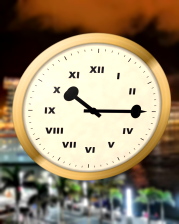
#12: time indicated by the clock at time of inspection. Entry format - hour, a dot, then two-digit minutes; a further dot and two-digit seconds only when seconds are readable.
10.15
